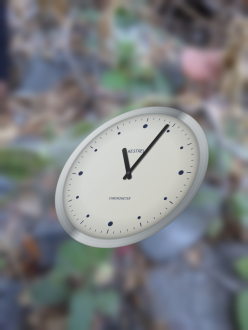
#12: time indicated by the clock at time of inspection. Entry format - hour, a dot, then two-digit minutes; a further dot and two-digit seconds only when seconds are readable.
11.04
